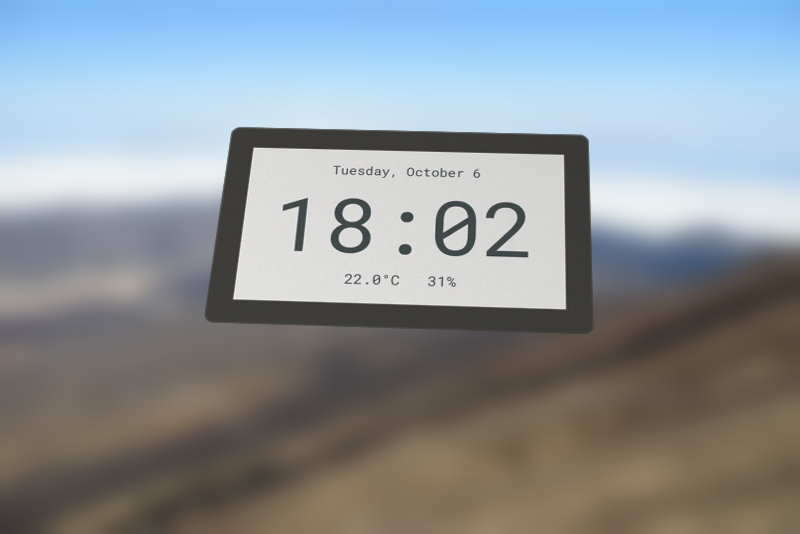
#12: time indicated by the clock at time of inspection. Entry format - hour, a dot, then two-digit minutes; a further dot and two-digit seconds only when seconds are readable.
18.02
